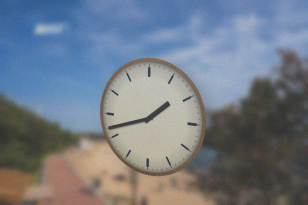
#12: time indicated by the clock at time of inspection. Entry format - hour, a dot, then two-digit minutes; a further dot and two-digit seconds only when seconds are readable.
1.42
